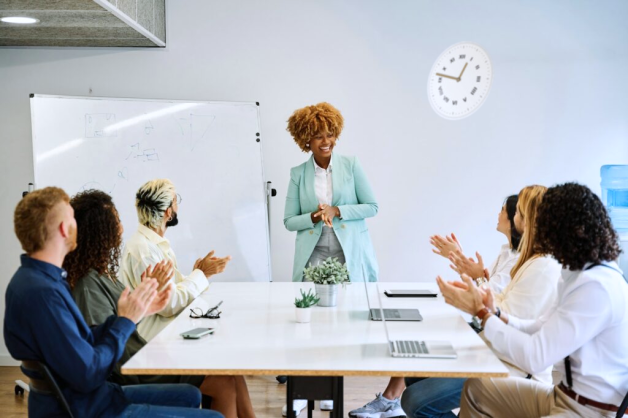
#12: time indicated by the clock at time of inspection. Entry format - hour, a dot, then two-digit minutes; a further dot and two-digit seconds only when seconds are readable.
12.47
